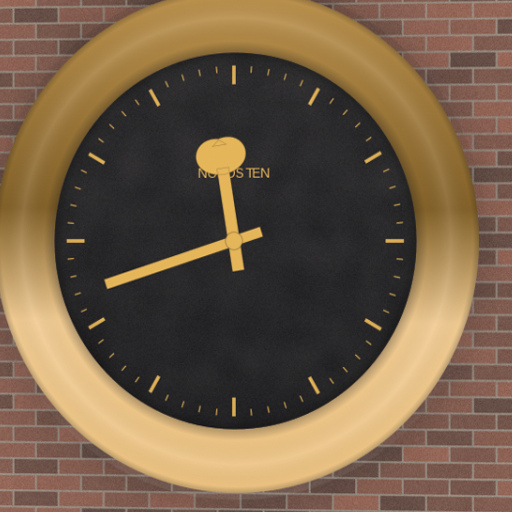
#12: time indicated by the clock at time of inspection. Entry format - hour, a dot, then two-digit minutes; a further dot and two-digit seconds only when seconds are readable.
11.42
